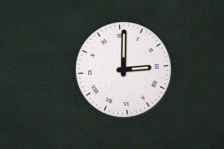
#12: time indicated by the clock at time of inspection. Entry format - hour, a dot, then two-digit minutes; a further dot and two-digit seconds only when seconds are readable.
3.01
